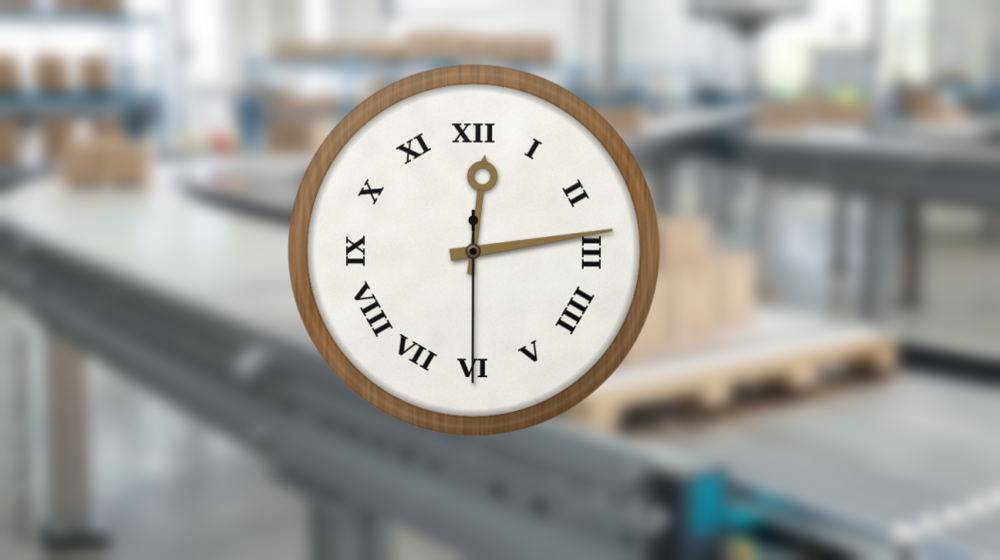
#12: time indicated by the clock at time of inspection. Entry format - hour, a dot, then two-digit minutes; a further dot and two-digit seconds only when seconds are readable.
12.13.30
